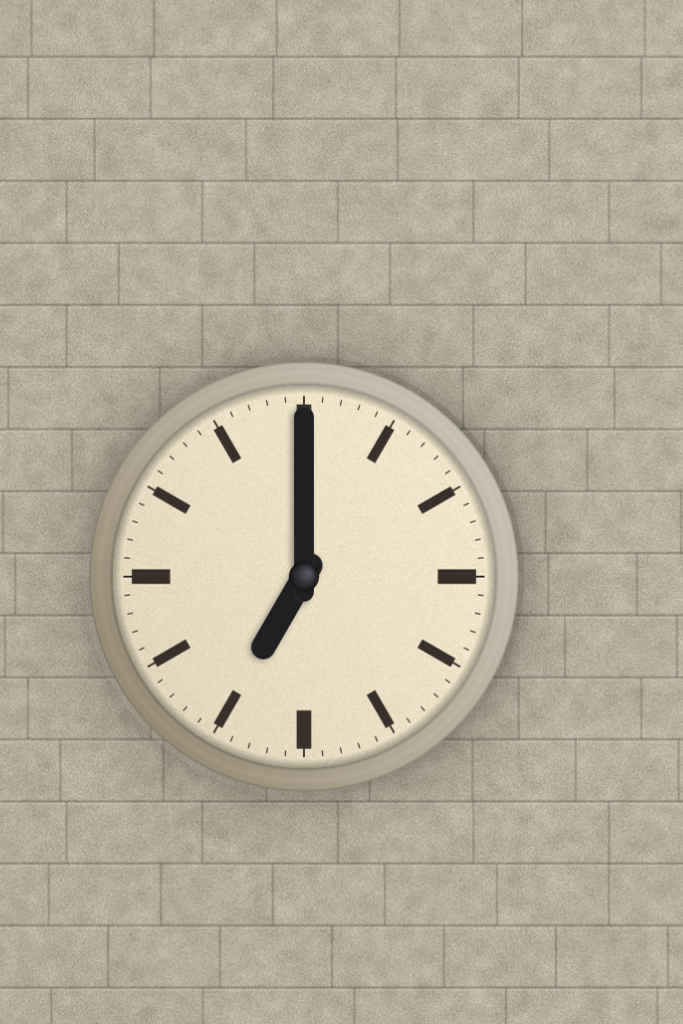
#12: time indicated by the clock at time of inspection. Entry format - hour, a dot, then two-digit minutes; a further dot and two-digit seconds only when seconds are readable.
7.00
